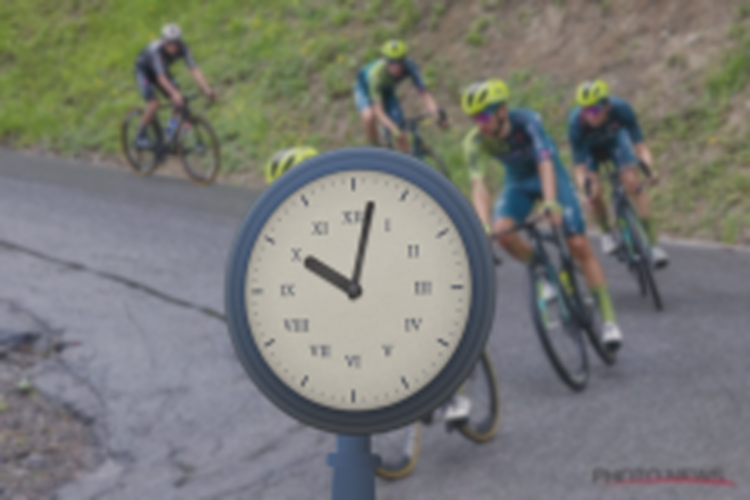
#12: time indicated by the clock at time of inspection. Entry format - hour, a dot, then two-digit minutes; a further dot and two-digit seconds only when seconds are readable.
10.02
